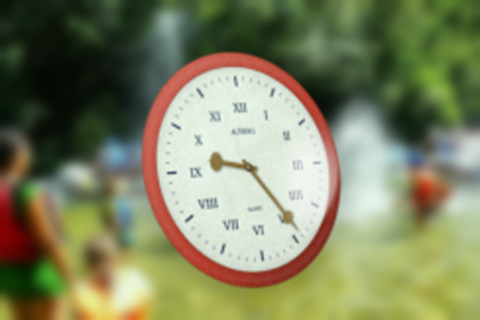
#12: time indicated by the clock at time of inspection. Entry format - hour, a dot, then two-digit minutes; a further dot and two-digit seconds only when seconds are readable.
9.24
